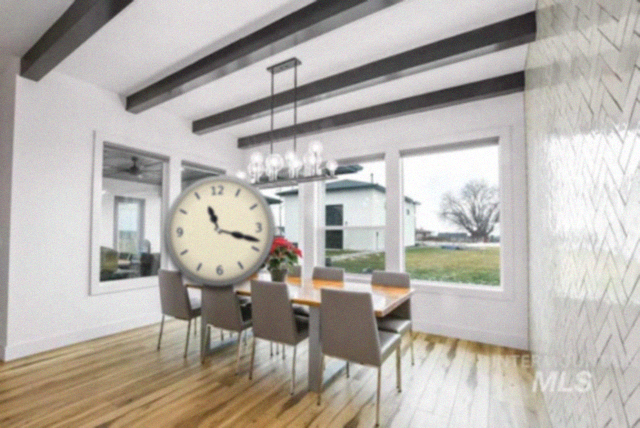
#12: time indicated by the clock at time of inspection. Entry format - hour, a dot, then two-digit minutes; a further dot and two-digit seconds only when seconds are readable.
11.18
